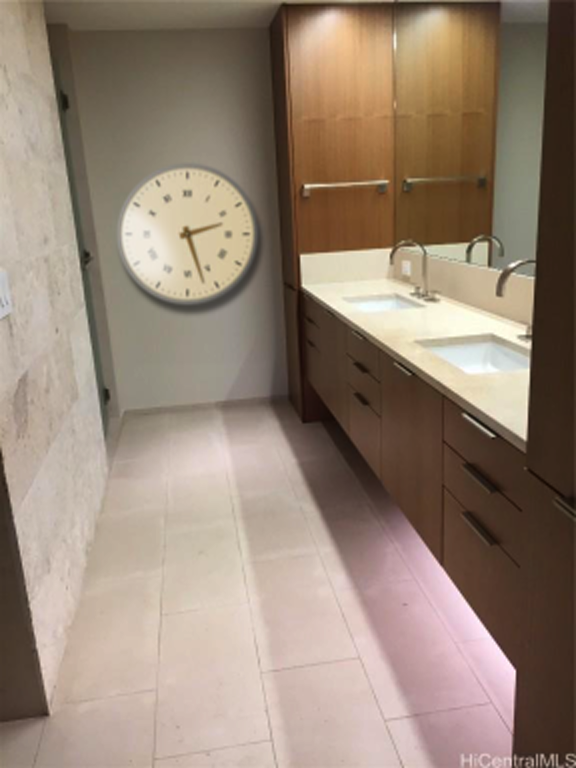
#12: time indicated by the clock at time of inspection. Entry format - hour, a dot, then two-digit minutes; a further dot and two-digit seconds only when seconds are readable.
2.27
